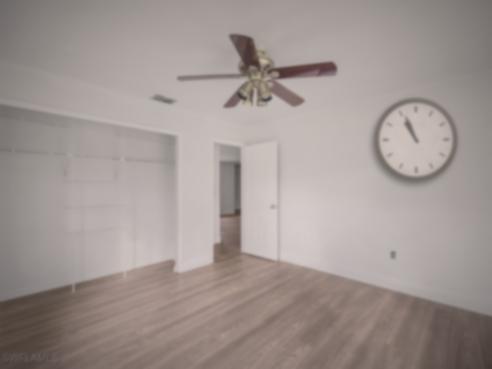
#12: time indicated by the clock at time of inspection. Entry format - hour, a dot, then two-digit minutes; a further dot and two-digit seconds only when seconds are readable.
10.56
